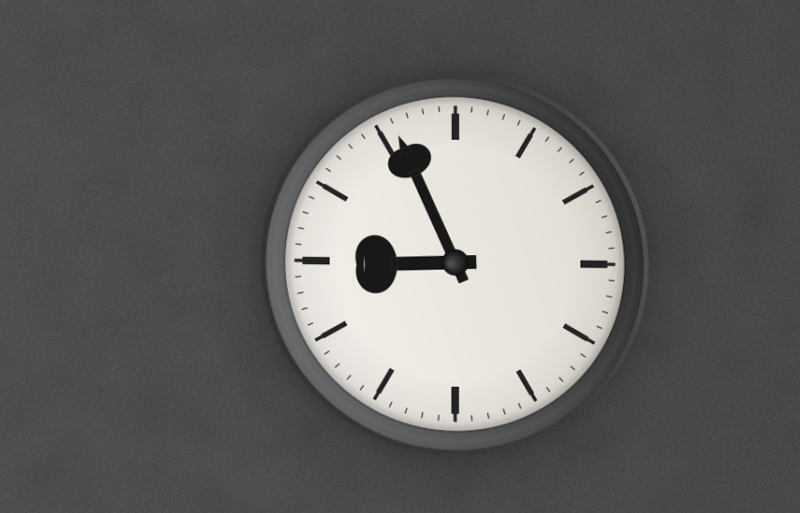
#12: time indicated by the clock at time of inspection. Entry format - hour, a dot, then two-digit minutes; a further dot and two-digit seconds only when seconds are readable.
8.56
